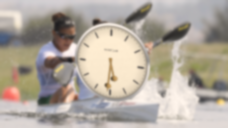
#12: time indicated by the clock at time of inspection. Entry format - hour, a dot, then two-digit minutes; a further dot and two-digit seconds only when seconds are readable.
5.31
